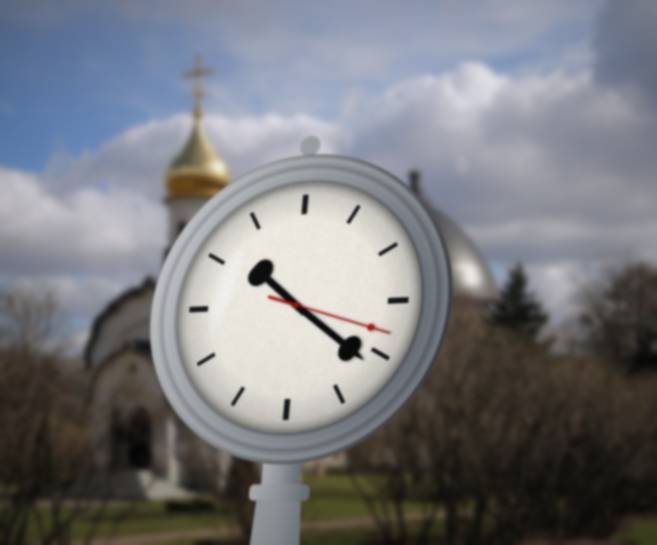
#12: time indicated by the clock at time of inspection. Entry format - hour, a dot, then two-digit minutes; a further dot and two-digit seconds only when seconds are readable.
10.21.18
